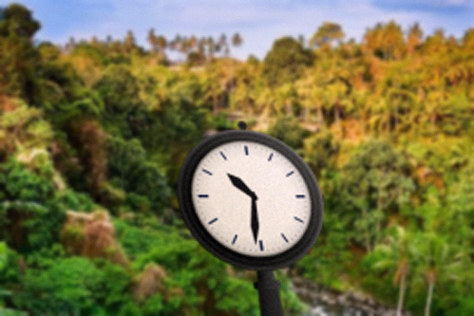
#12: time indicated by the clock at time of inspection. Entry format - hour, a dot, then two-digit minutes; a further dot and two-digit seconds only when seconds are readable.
10.31
